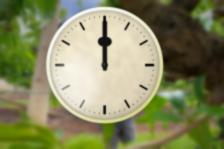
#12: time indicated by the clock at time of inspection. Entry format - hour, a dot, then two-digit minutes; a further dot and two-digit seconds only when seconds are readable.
12.00
